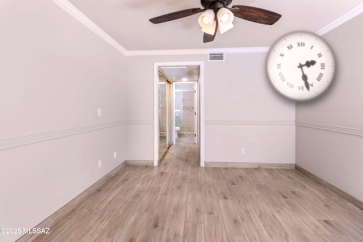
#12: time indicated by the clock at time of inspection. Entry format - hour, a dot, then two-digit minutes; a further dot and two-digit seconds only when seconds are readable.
2.27
